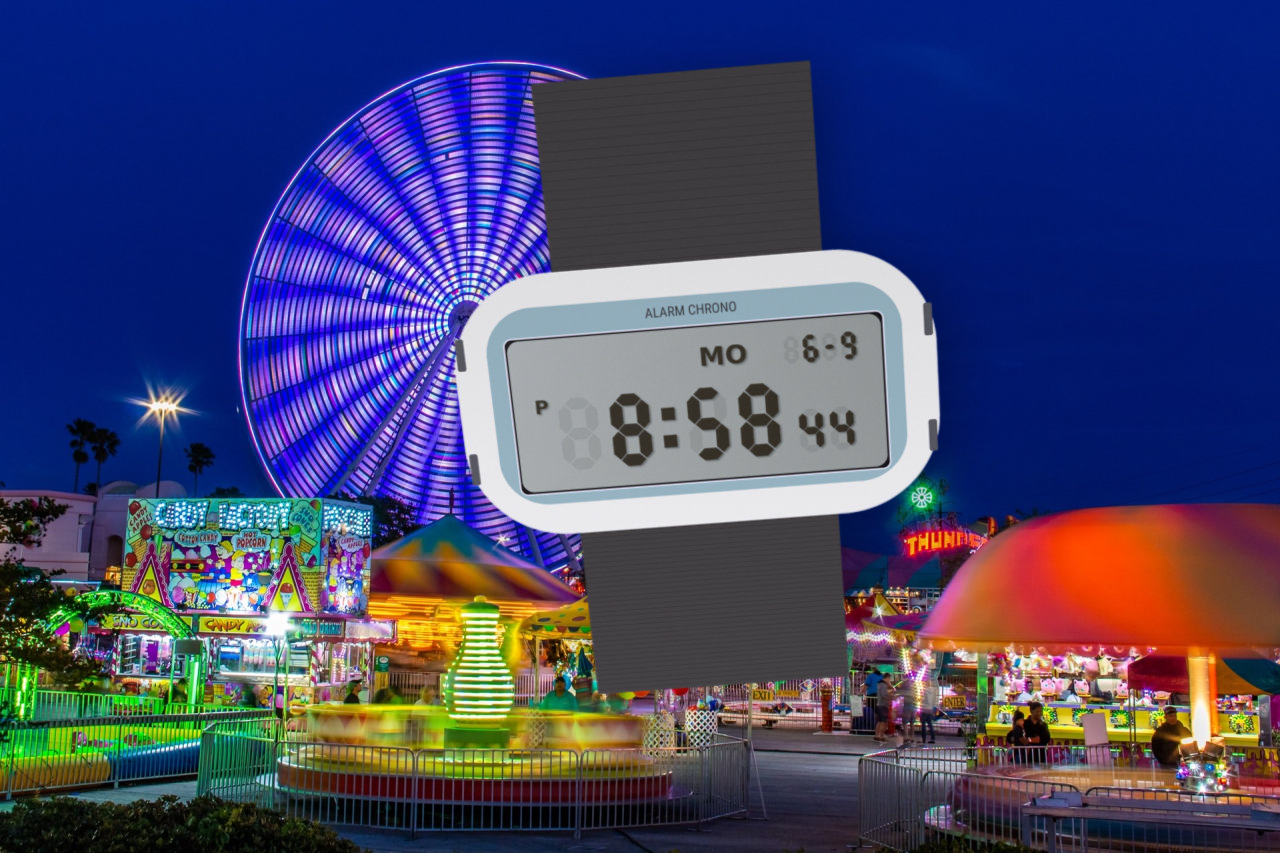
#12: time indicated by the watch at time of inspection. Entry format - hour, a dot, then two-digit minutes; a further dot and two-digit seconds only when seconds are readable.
8.58.44
